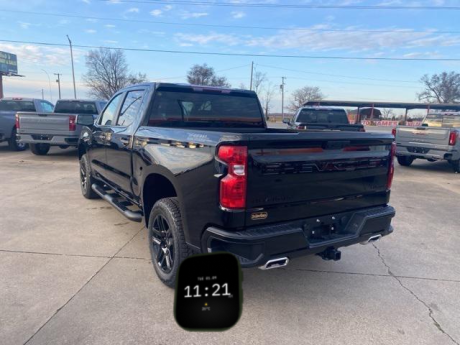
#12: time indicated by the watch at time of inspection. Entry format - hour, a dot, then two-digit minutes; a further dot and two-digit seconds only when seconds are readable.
11.21
